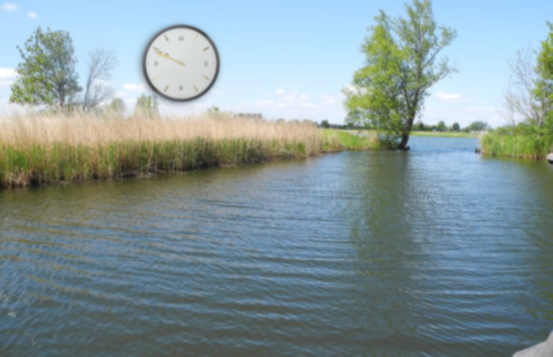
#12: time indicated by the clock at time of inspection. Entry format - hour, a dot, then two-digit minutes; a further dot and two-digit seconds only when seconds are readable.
9.49
